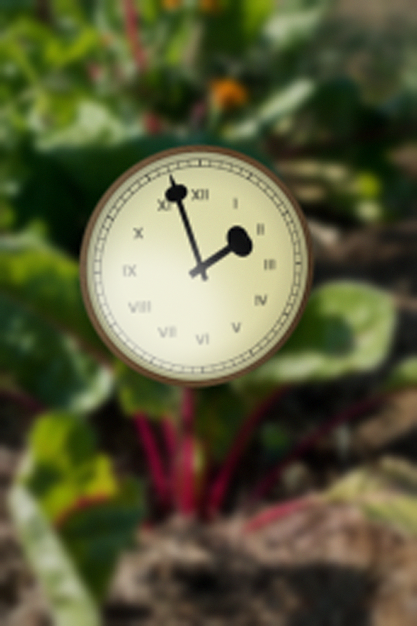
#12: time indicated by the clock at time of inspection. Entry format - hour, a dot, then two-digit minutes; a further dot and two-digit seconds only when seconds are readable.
1.57
